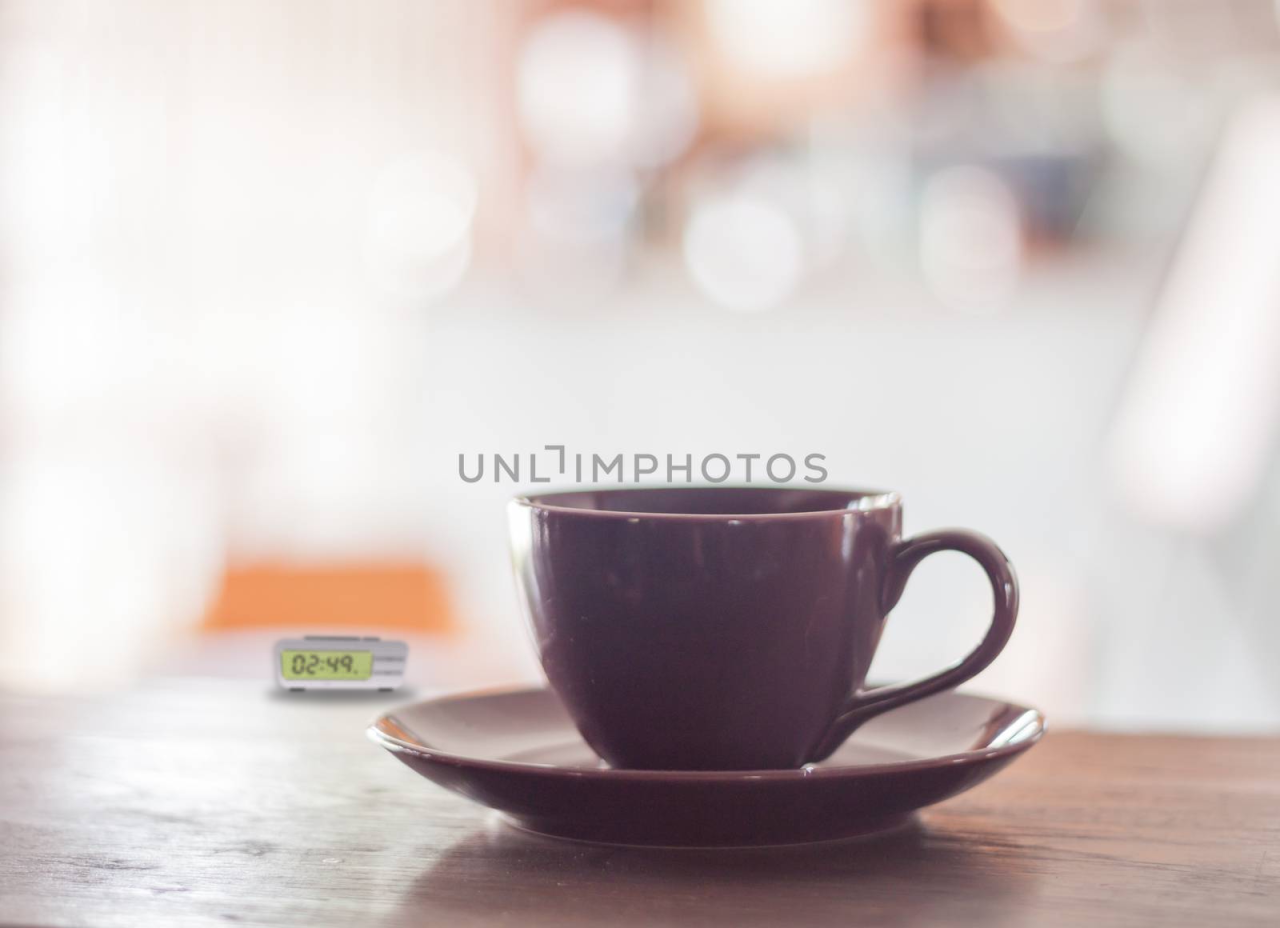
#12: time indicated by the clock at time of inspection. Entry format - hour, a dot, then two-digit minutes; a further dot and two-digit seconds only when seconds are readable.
2.49
